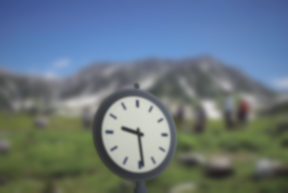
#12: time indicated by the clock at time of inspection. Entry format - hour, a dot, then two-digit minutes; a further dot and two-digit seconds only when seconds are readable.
9.29
